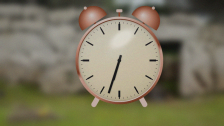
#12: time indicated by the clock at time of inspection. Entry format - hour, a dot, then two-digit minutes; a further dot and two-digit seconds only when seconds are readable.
6.33
